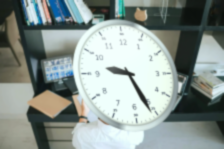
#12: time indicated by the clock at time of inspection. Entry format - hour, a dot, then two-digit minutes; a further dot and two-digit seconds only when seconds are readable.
9.26
